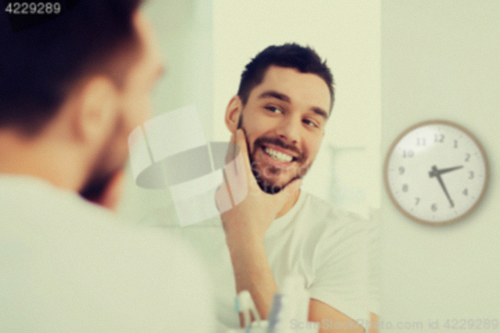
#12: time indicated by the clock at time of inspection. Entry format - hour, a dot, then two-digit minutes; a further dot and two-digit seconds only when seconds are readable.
2.25
